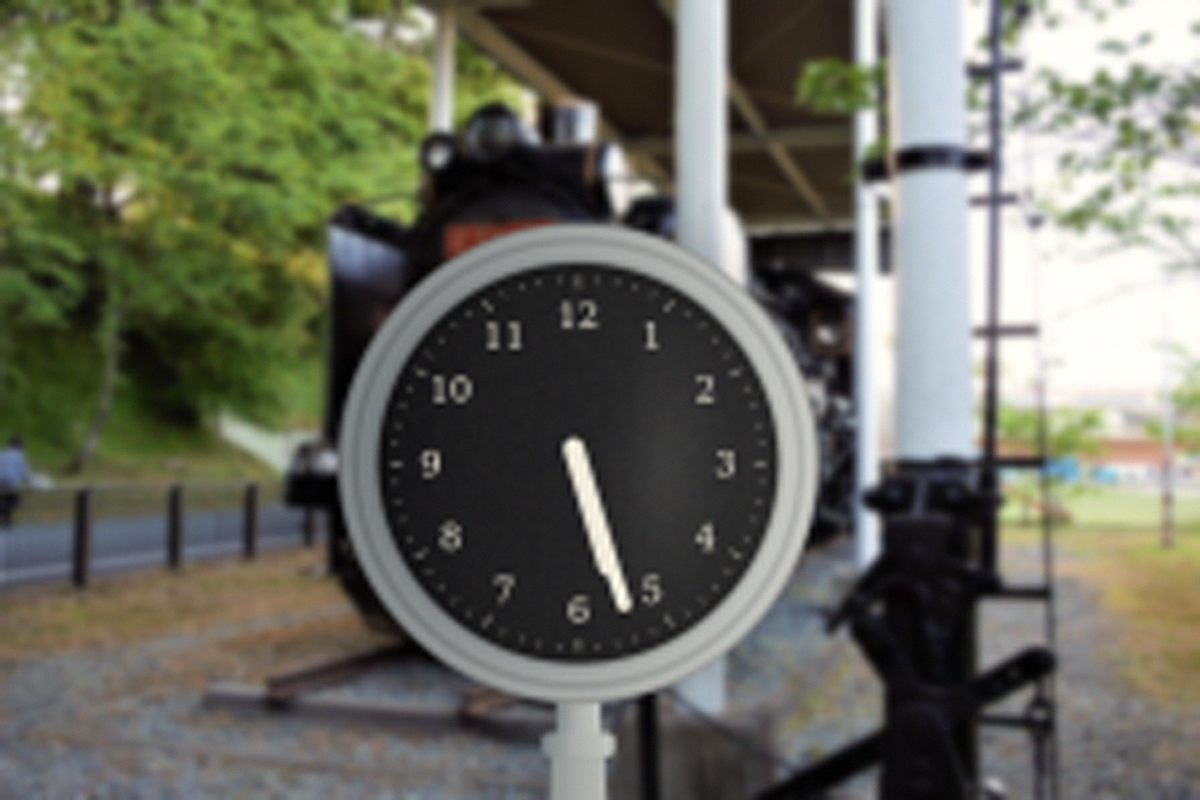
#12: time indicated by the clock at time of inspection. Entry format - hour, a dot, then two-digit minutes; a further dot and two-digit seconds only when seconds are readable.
5.27
